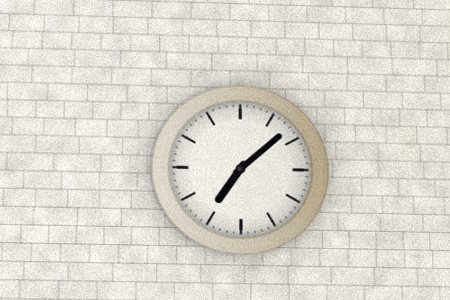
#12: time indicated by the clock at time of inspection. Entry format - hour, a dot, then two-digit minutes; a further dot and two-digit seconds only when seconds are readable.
7.08
